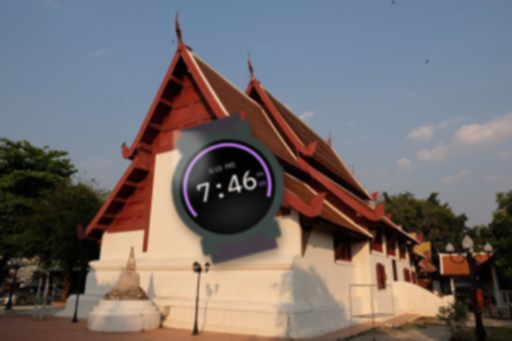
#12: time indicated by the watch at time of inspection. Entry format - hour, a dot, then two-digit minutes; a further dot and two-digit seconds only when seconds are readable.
7.46
